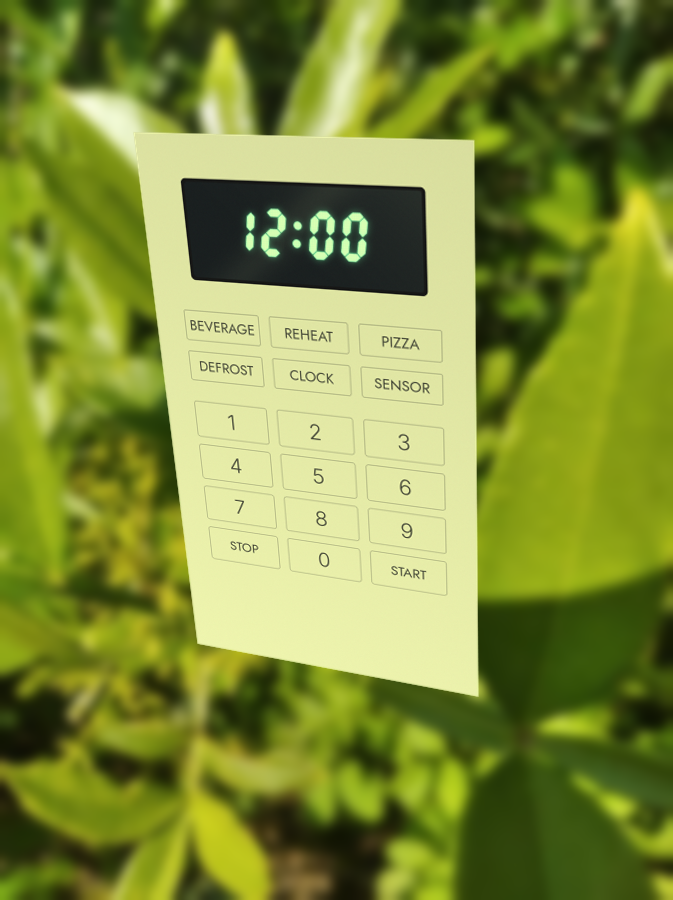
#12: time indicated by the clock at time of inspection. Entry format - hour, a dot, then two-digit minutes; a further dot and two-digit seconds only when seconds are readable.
12.00
